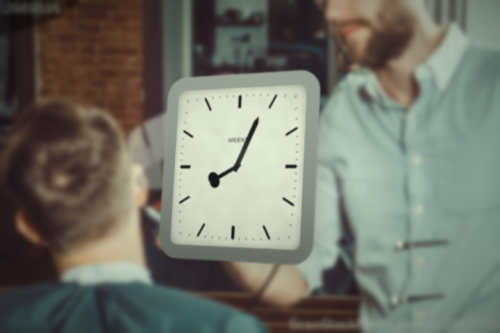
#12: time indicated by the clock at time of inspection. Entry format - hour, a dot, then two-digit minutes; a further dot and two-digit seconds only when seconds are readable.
8.04
